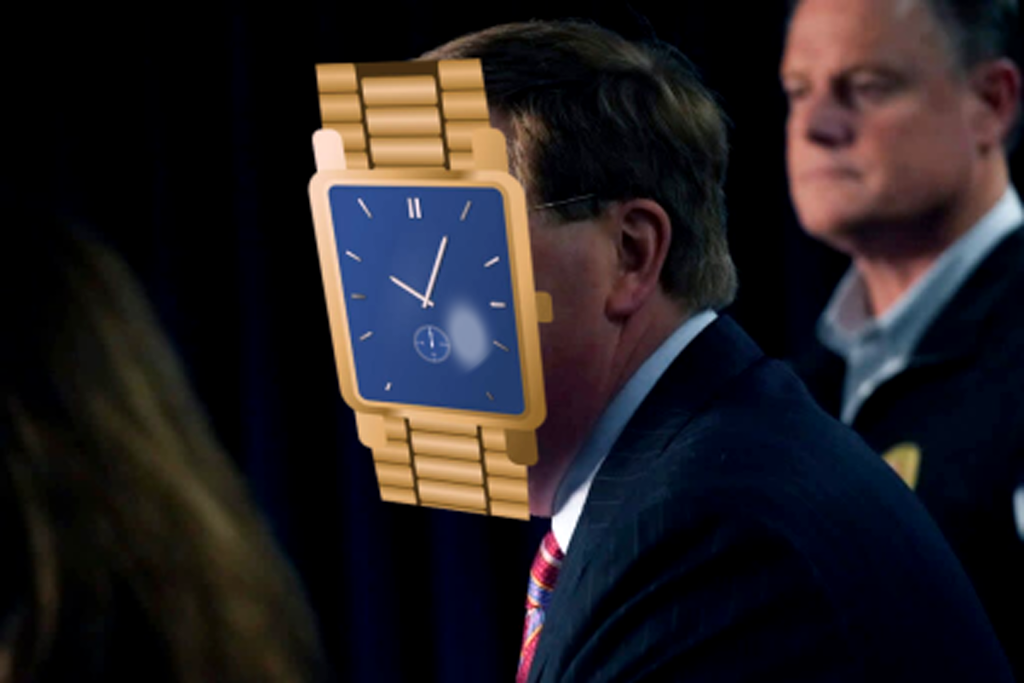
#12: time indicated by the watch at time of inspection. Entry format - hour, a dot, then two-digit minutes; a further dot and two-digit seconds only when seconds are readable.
10.04
